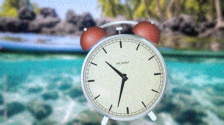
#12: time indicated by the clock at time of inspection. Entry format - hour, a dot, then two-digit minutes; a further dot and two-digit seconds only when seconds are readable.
10.33
